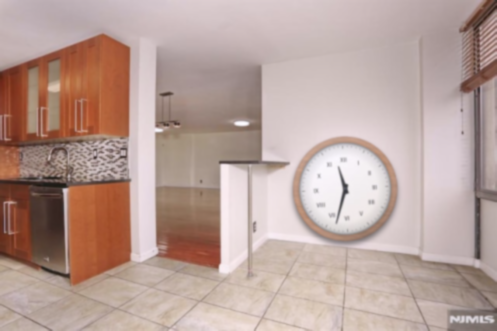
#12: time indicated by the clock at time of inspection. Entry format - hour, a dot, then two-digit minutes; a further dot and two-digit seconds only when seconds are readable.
11.33
